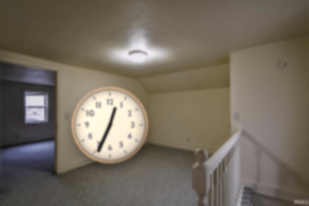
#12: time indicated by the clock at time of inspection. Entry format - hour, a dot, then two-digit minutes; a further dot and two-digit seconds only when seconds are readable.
12.34
